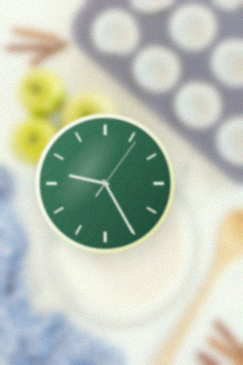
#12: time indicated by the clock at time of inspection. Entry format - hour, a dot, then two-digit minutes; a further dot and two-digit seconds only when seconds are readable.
9.25.06
